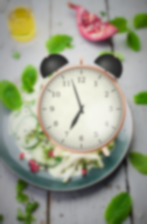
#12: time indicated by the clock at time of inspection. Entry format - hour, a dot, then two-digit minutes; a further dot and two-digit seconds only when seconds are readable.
6.57
